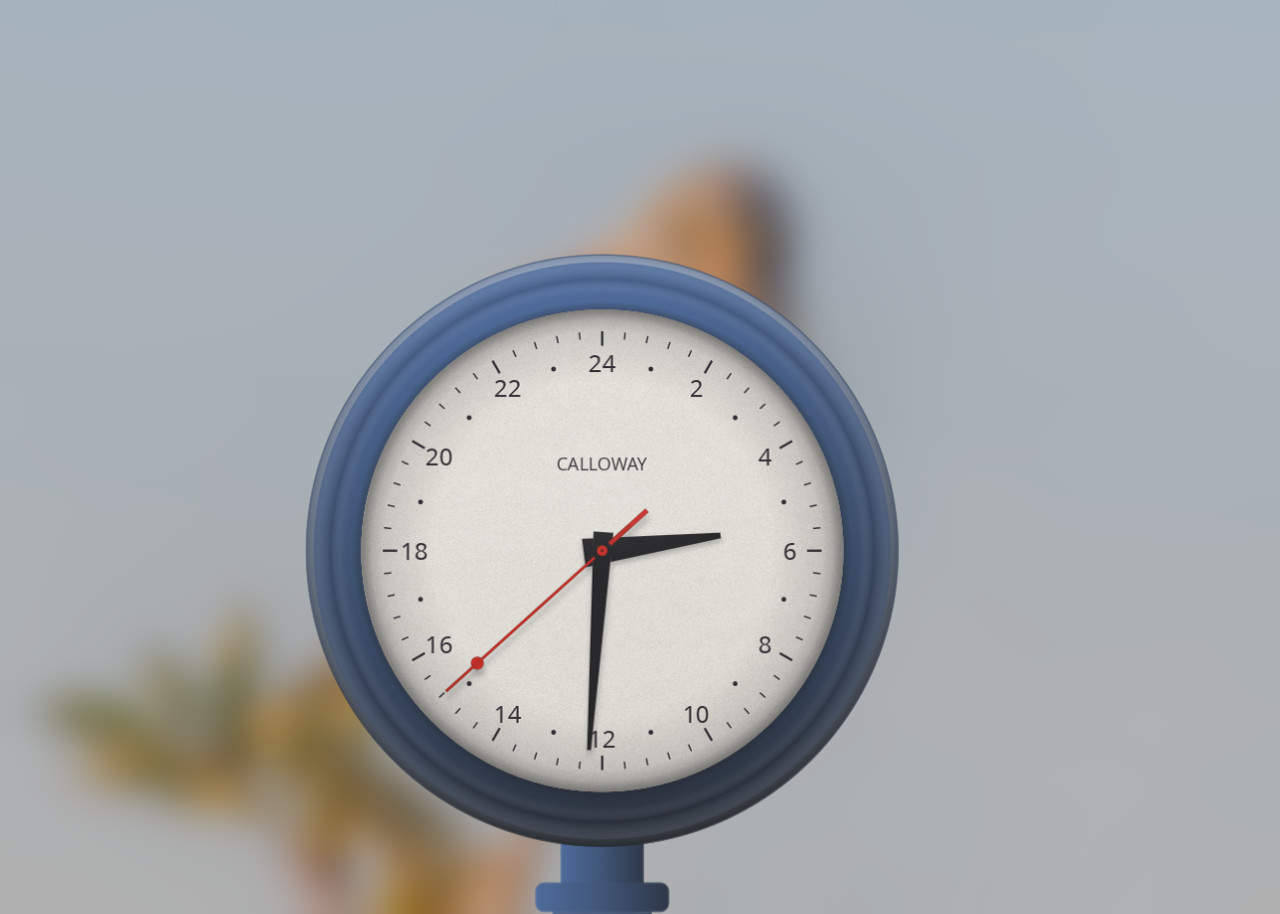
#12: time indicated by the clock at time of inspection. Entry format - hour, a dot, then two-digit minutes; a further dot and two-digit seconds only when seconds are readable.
5.30.38
